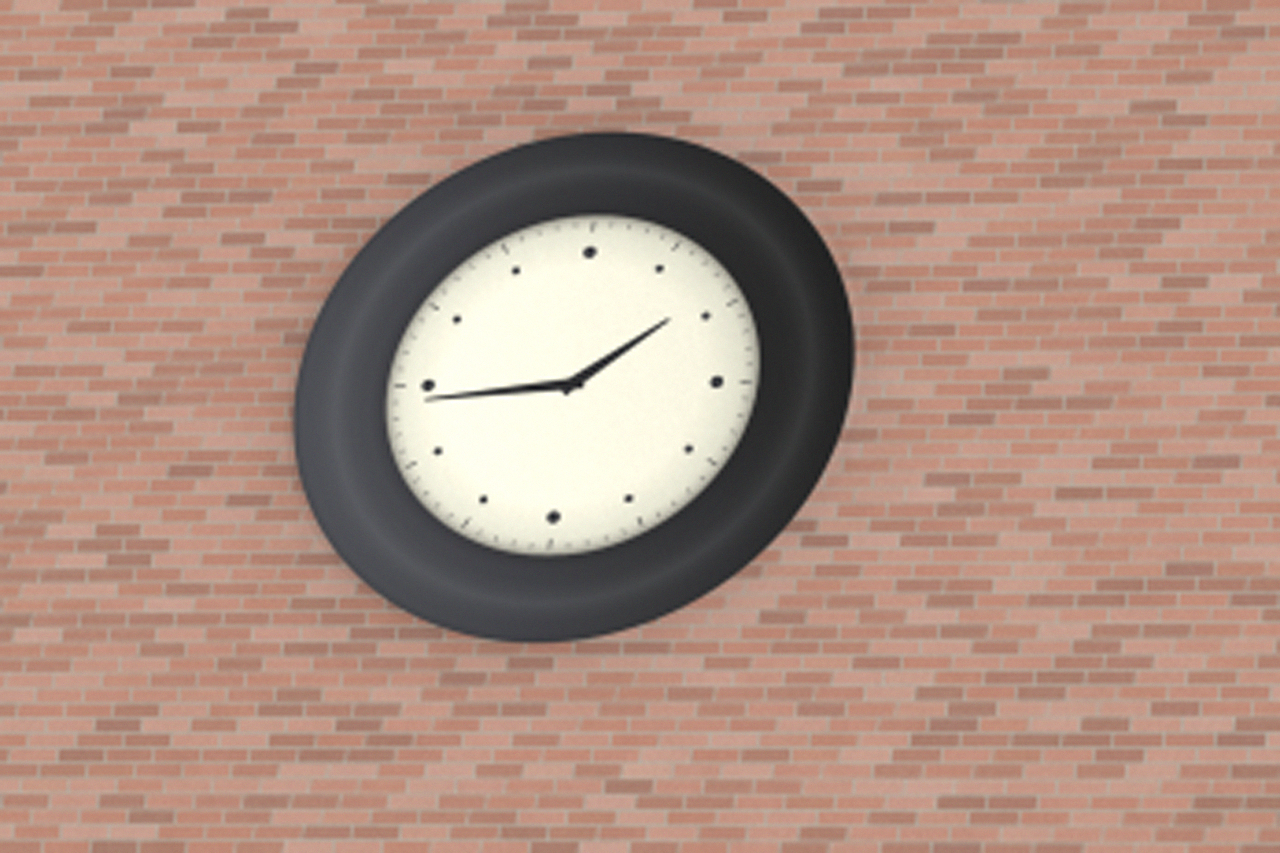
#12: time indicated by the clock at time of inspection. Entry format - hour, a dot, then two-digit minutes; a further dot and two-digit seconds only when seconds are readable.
1.44
